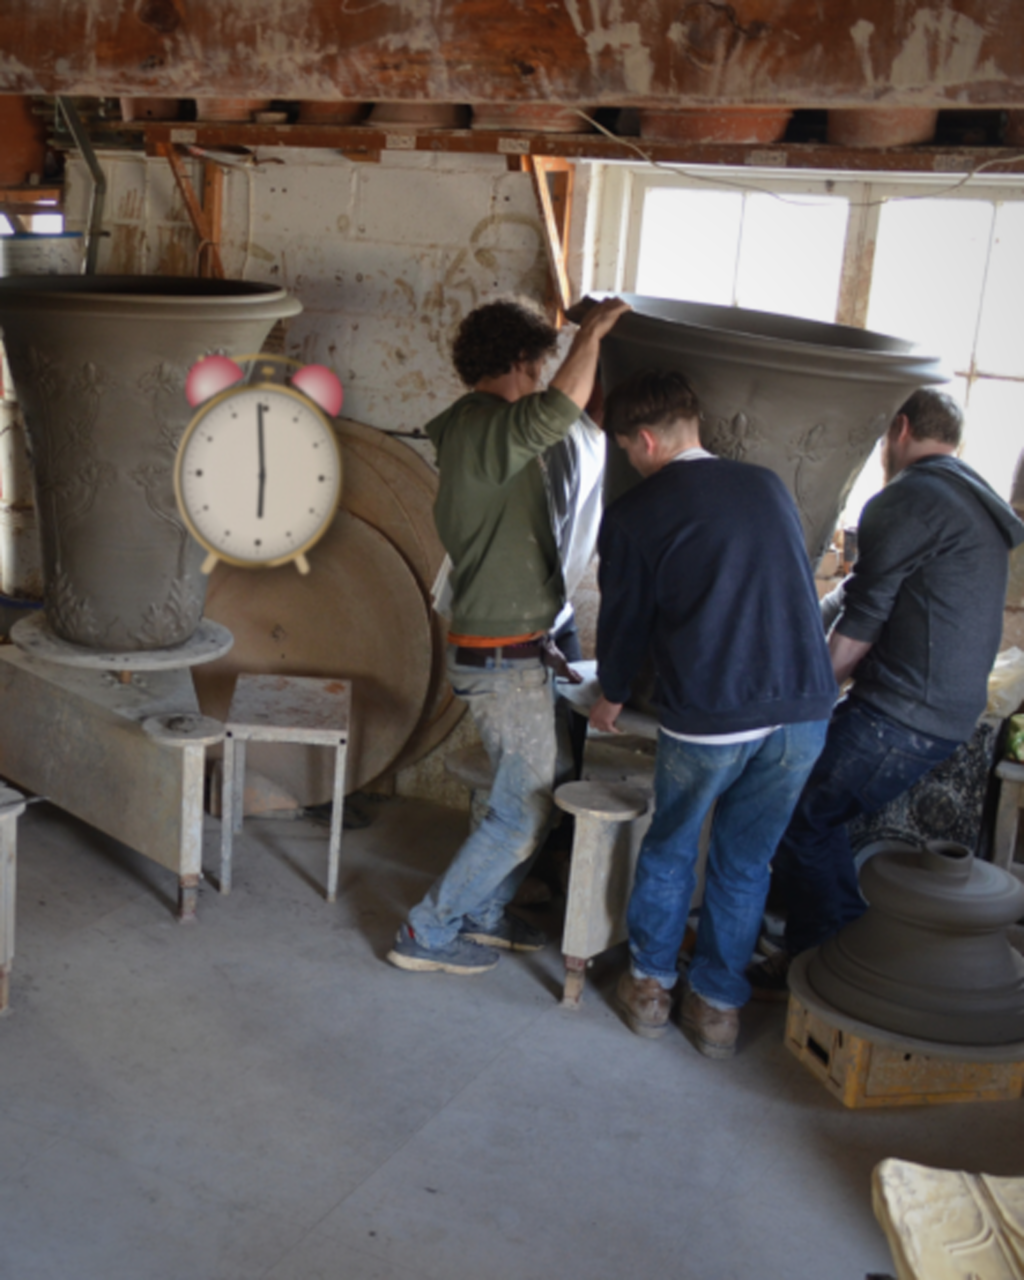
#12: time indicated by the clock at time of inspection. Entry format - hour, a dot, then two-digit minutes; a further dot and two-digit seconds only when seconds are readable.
5.59
